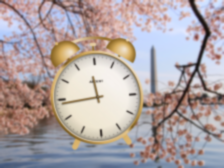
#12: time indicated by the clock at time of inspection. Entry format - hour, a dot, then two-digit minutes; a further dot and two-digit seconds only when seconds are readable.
11.44
